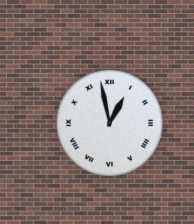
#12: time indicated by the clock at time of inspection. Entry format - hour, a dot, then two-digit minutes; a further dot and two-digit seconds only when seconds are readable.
12.58
